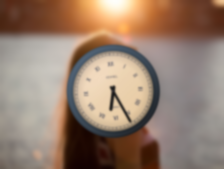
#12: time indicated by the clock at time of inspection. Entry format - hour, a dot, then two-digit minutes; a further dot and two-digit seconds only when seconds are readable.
6.26
